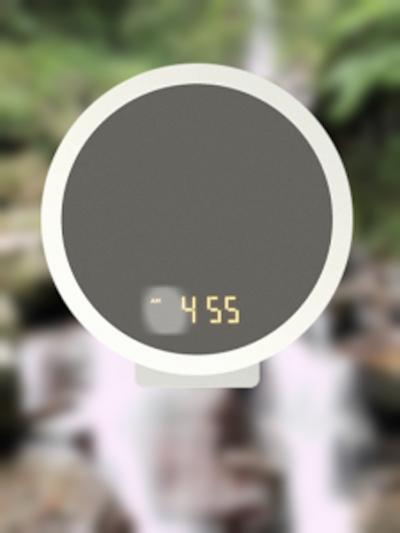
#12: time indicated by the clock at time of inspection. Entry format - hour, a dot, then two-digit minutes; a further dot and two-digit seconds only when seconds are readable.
4.55
